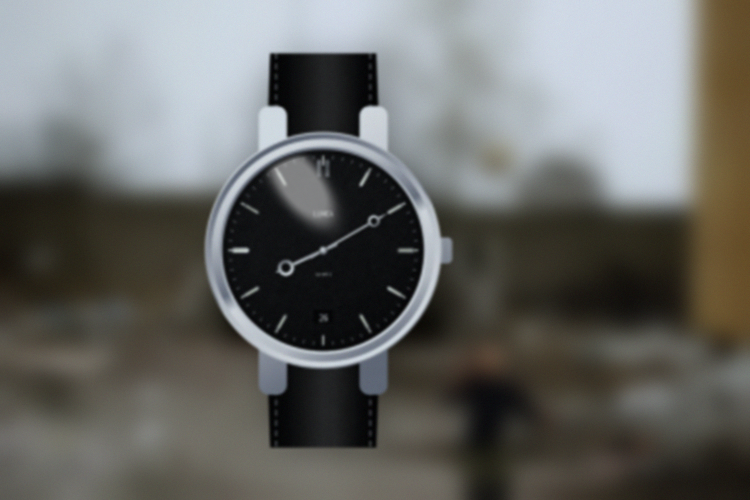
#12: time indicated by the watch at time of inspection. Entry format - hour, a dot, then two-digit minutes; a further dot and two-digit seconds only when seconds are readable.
8.10
